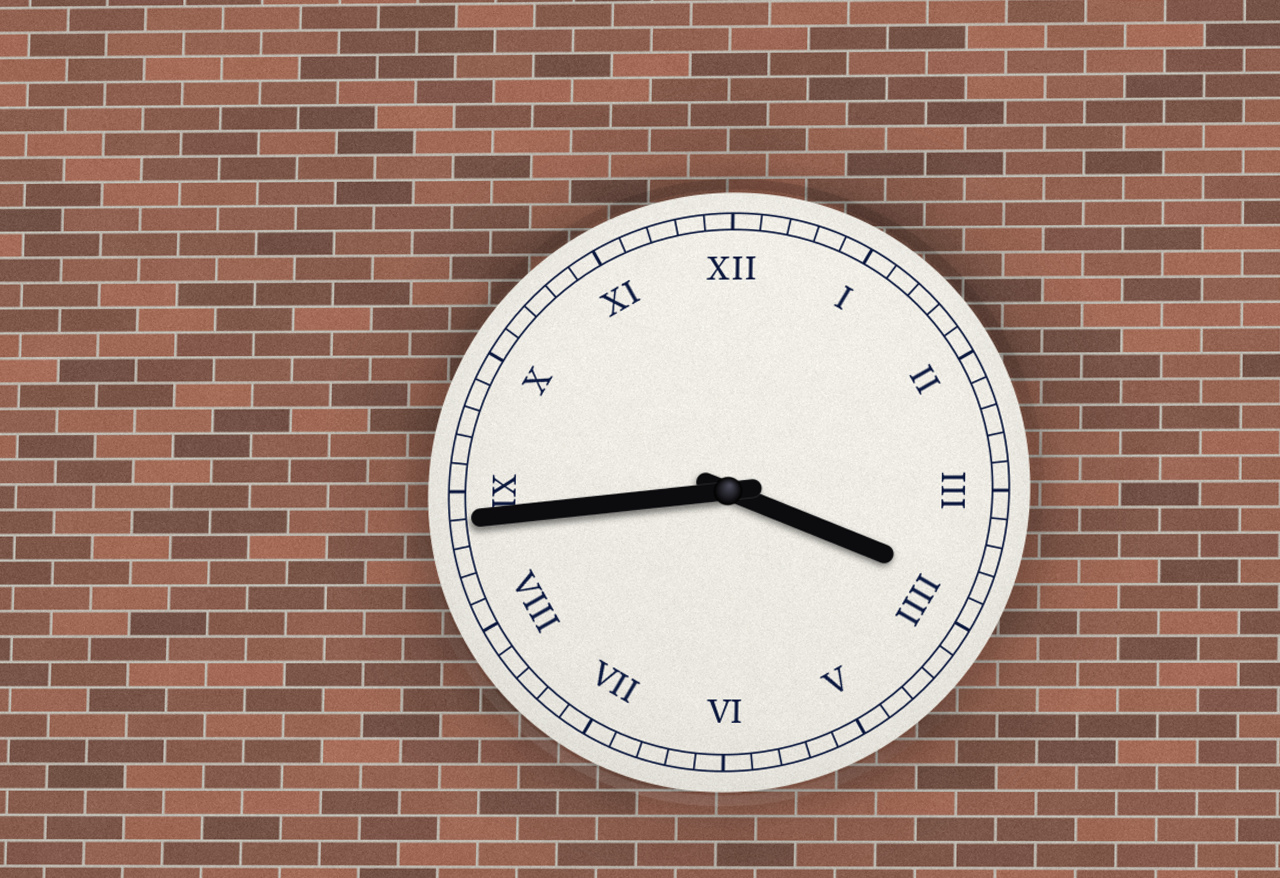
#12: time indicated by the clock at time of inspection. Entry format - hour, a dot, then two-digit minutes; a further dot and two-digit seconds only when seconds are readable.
3.44
